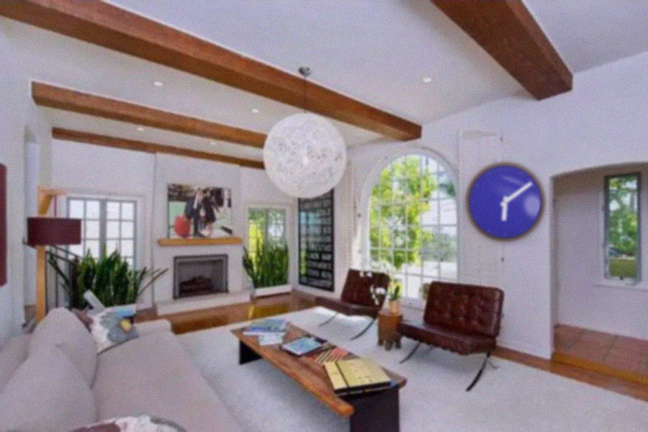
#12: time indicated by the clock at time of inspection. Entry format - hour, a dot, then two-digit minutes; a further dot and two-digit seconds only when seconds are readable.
6.09
